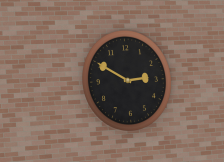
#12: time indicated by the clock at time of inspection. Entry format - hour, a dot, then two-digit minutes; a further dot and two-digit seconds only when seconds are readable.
2.50
